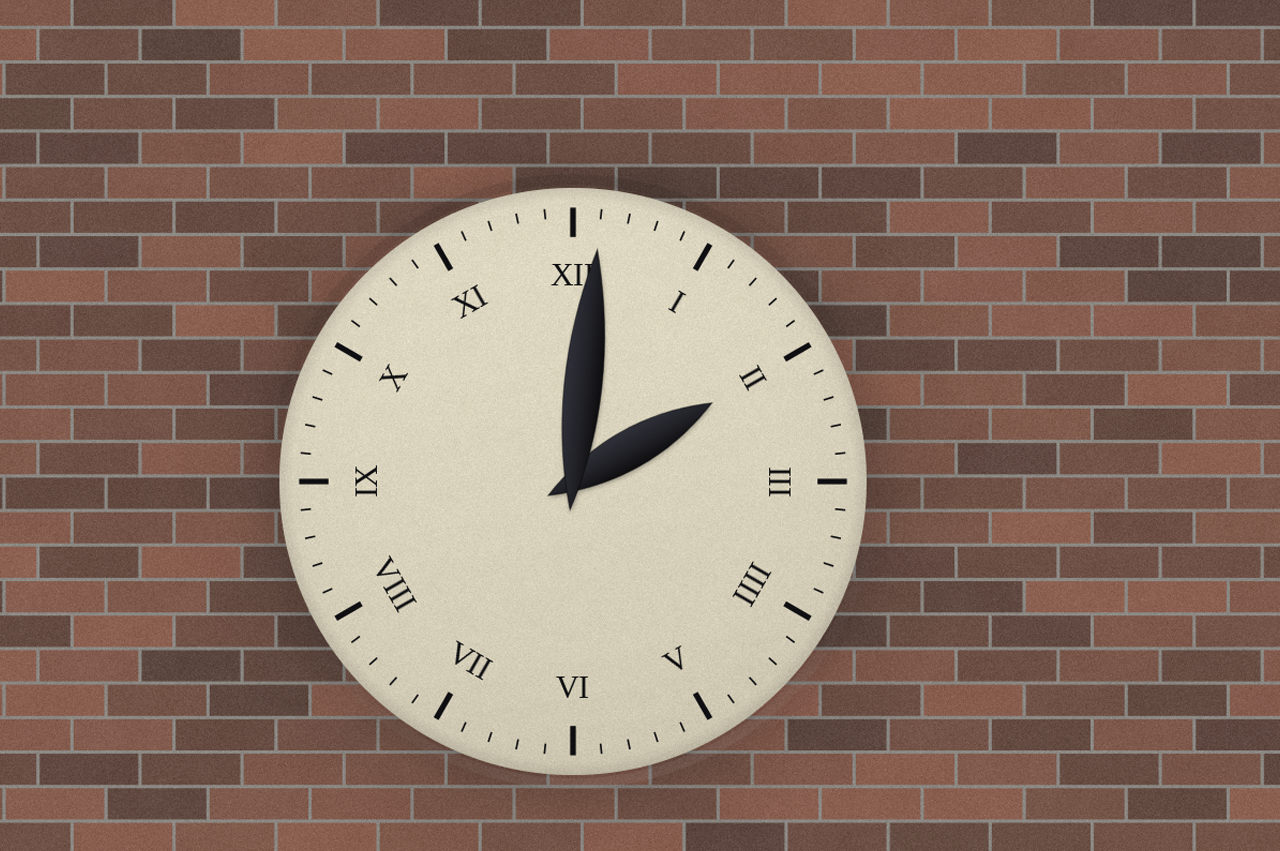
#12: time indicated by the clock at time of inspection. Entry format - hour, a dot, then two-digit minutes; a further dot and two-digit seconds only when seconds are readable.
2.01
